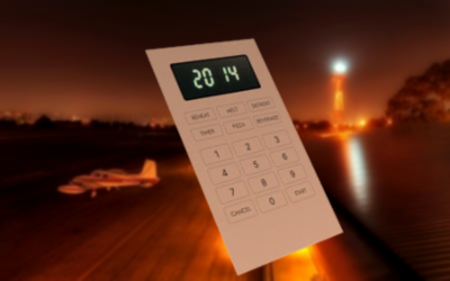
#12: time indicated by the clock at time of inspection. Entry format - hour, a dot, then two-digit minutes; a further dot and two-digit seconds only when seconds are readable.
20.14
